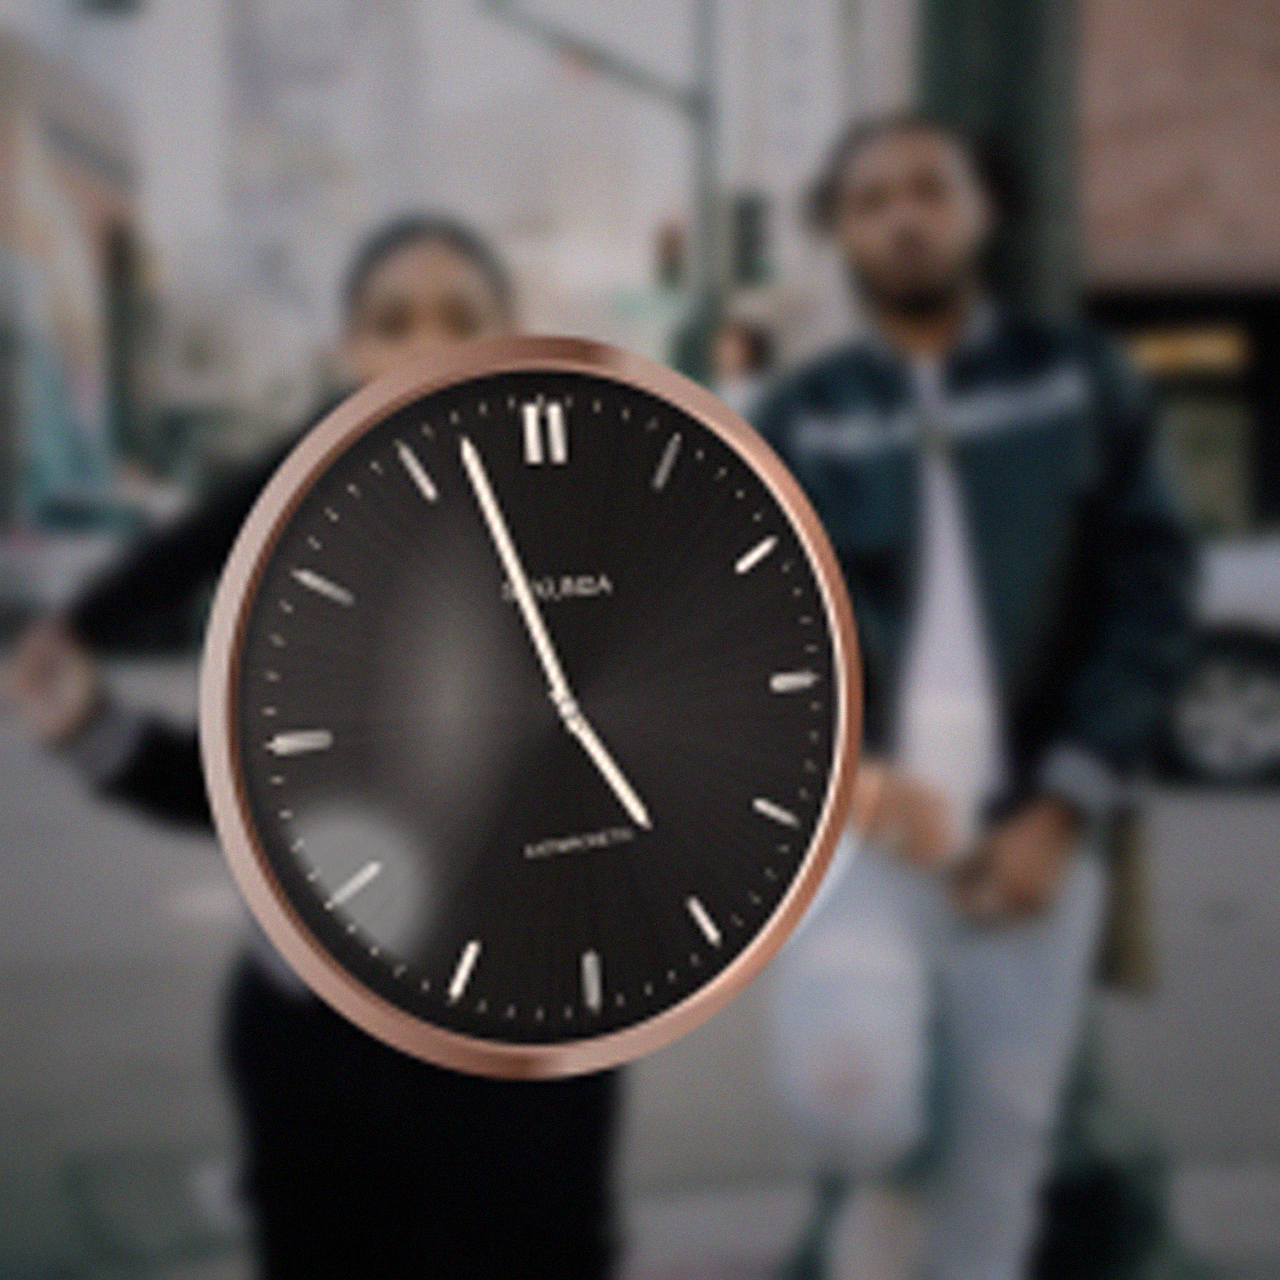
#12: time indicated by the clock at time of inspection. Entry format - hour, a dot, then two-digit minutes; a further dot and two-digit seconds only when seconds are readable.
4.57
